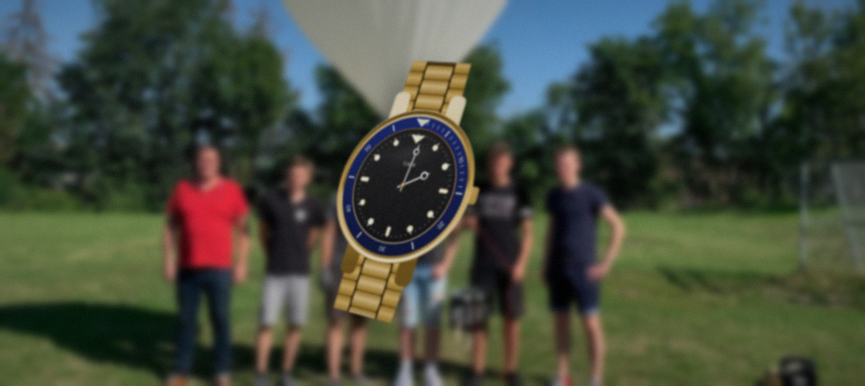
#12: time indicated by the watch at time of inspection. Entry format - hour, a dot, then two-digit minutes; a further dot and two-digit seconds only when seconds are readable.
2.01
